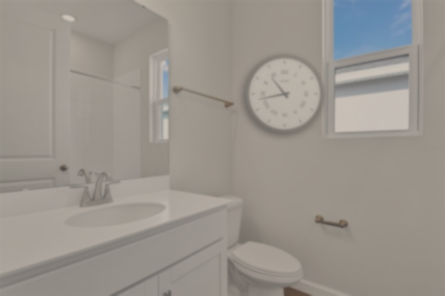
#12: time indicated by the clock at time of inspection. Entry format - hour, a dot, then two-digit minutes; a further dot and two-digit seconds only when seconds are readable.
10.43
